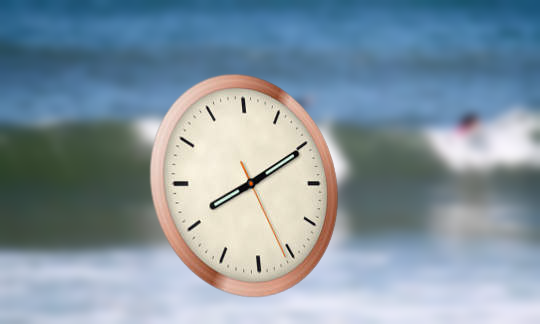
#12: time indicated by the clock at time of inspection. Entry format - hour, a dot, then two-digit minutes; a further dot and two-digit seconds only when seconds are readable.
8.10.26
